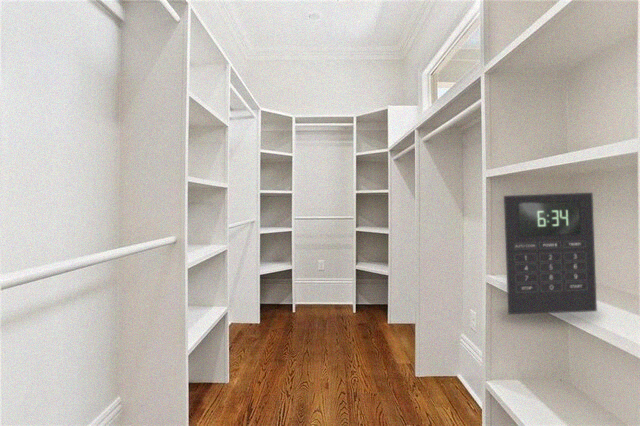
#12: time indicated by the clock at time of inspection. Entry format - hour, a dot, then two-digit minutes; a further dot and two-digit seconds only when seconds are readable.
6.34
